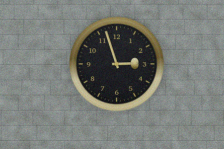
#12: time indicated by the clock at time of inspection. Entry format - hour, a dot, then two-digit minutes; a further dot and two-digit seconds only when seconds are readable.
2.57
